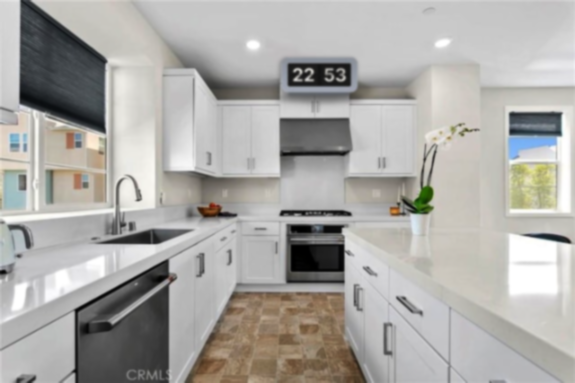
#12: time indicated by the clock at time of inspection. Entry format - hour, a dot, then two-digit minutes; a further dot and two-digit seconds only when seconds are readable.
22.53
